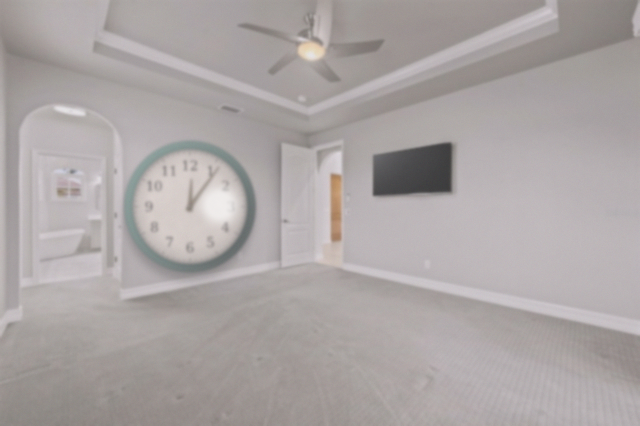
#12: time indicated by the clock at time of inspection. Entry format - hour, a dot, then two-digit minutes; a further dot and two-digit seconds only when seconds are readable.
12.06
